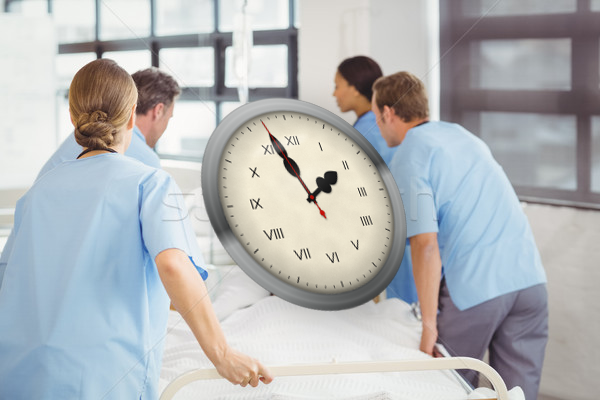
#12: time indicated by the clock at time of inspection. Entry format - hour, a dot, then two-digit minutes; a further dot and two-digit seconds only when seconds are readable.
1.56.57
